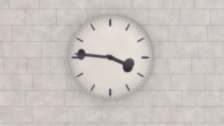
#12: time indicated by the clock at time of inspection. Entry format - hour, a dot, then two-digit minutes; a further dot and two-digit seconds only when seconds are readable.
3.46
